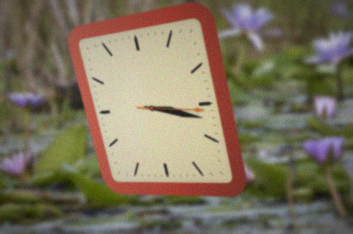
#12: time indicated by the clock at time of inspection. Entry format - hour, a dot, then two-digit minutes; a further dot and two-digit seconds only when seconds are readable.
3.17.16
